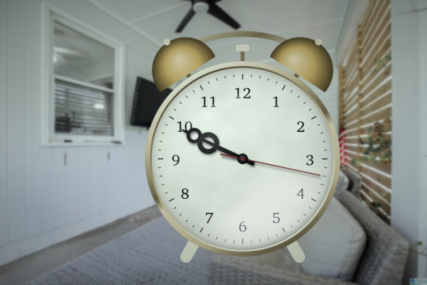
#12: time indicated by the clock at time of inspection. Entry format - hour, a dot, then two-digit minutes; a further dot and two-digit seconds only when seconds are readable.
9.49.17
